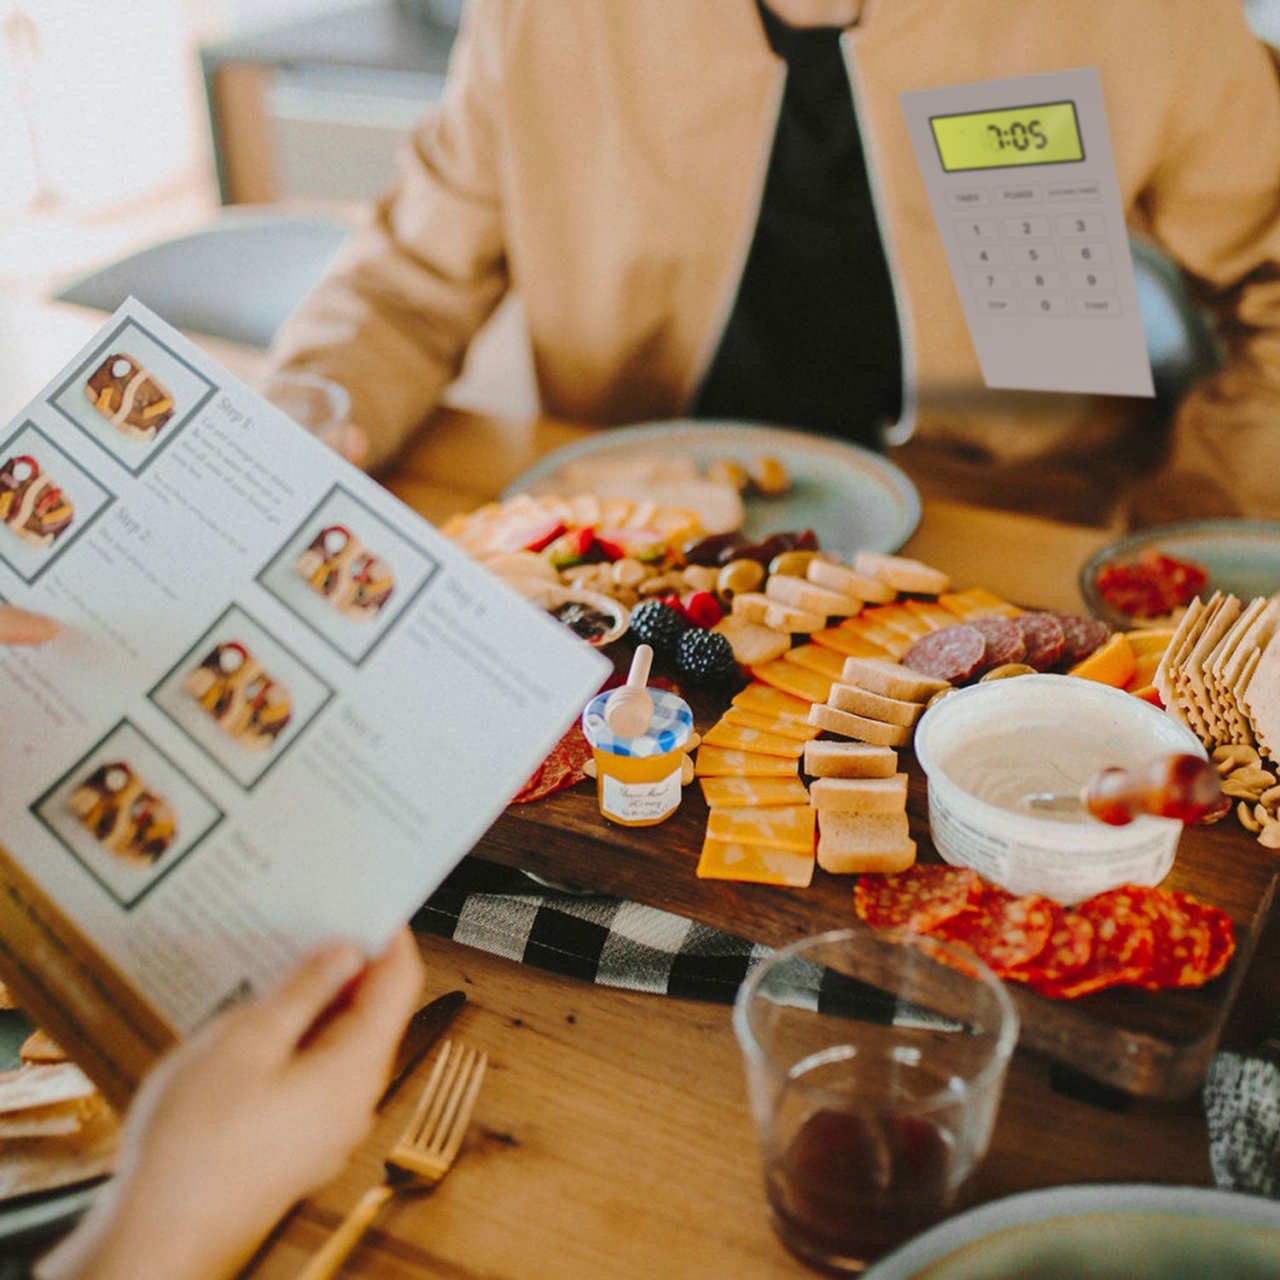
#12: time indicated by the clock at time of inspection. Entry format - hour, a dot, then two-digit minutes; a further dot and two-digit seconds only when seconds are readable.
7.05
